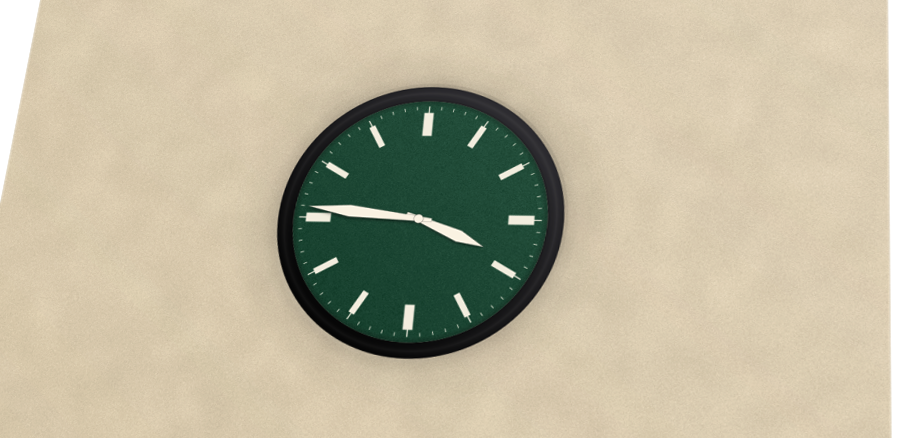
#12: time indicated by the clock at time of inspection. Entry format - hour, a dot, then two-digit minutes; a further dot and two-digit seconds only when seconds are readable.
3.46
